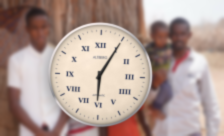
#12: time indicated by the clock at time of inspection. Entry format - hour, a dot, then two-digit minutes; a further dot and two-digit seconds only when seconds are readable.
6.05
